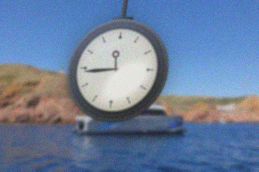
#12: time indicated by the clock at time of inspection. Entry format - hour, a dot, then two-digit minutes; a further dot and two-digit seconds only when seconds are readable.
11.44
